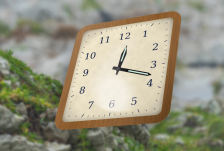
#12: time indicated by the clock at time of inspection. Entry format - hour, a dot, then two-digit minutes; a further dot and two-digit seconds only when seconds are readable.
12.18
